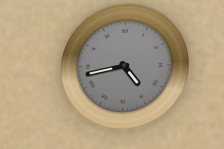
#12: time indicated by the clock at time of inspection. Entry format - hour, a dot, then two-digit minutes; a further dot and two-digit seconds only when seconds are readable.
4.43
